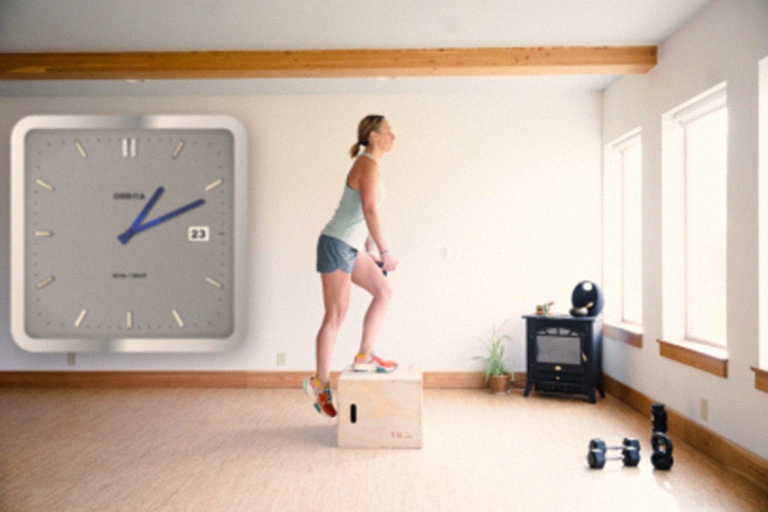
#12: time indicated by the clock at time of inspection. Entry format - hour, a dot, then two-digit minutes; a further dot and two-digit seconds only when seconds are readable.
1.11
